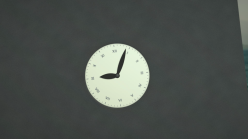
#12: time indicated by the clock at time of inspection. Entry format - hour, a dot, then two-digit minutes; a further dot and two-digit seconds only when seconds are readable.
9.04
